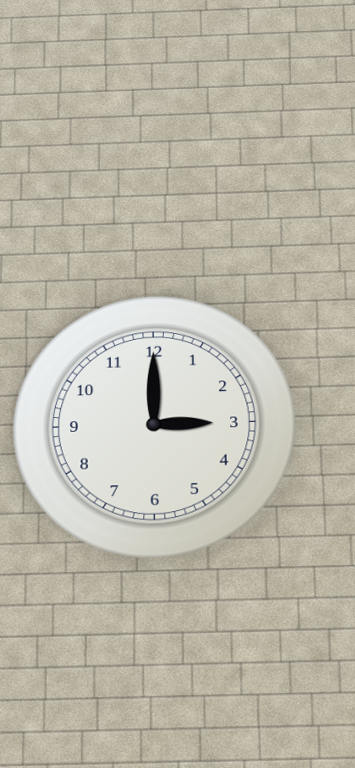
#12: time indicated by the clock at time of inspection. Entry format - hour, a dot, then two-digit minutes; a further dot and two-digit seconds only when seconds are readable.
3.00
